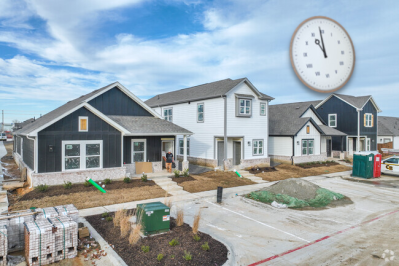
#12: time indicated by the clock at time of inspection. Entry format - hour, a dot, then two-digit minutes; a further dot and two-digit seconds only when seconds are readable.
10.59
